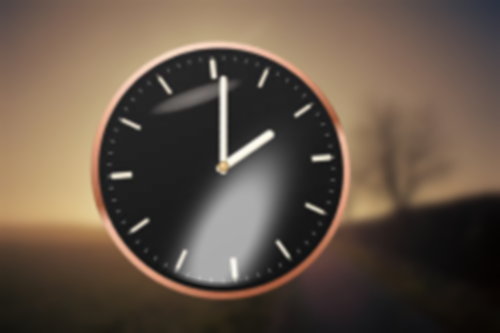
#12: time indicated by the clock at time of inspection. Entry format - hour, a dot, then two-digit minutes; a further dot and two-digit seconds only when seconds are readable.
2.01
